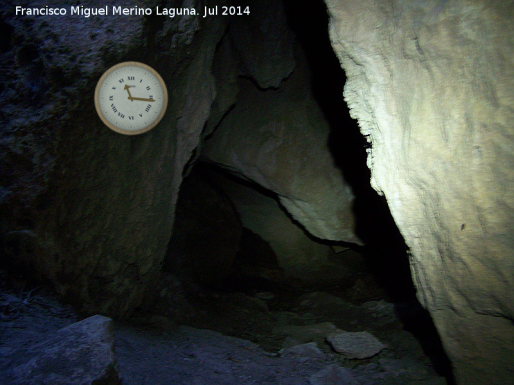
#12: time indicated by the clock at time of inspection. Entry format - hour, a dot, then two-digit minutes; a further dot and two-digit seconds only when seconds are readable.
11.16
